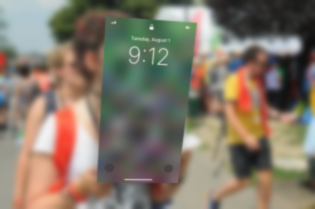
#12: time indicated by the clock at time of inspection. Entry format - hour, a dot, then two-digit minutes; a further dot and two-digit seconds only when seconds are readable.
9.12
